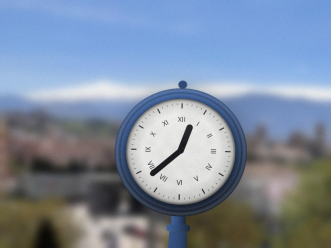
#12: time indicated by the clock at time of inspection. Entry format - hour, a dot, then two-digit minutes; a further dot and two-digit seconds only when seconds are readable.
12.38
